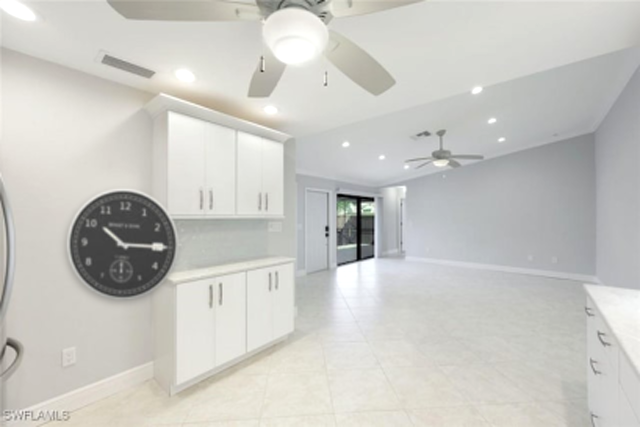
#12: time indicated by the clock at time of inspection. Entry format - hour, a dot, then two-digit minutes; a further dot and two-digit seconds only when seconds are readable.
10.15
